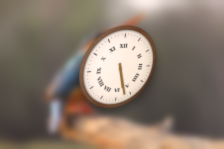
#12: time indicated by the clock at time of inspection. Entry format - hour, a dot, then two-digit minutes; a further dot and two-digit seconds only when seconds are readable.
5.27
